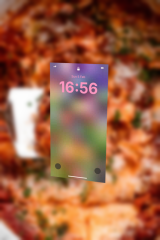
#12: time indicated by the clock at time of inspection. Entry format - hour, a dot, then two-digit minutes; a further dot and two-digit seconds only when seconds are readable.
16.56
